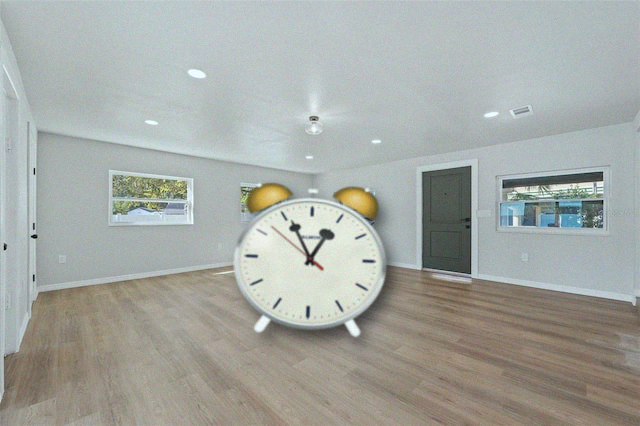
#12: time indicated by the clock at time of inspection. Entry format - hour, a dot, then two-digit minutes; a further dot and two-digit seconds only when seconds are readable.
12.55.52
